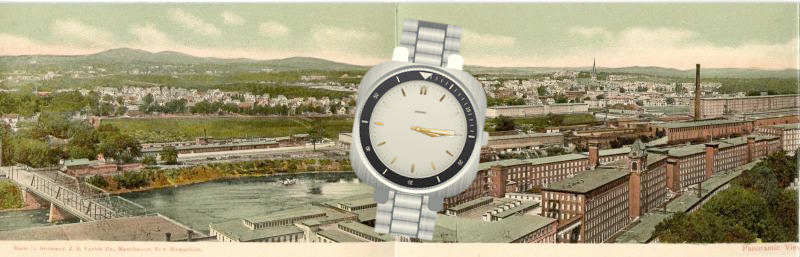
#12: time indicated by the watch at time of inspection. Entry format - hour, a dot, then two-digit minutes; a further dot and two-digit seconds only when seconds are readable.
3.15
